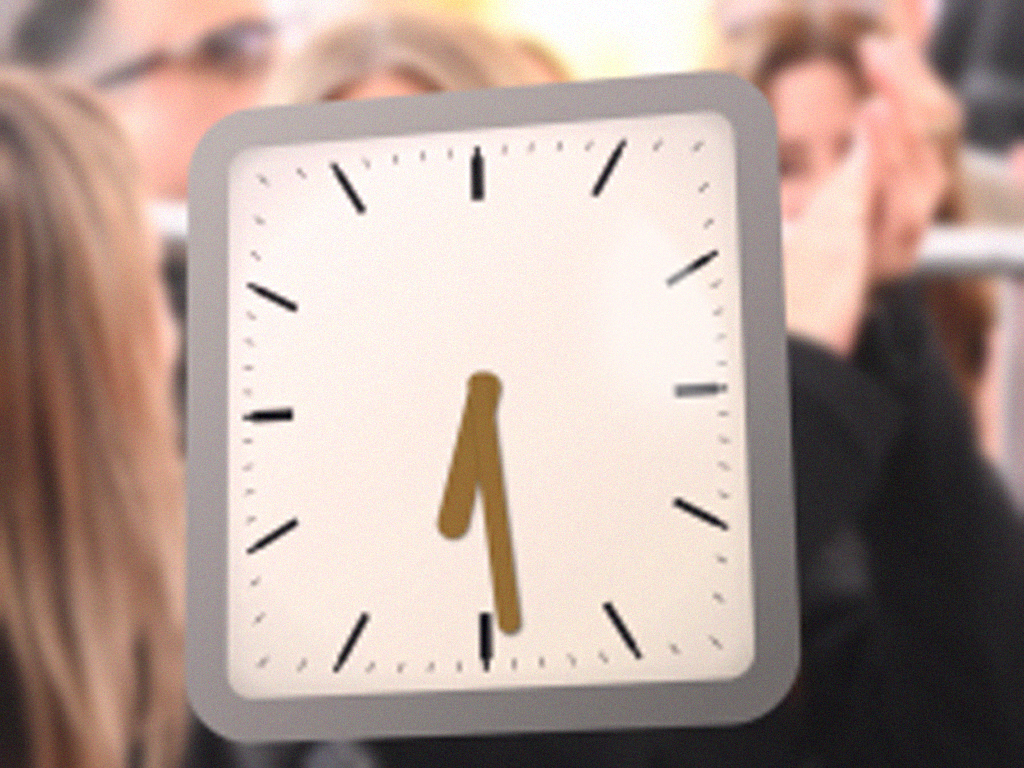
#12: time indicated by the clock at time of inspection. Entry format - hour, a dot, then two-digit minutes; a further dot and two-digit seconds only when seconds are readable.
6.29
